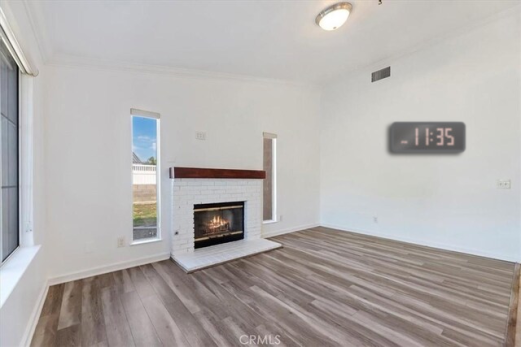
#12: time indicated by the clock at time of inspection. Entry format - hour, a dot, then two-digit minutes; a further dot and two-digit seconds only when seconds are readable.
11.35
